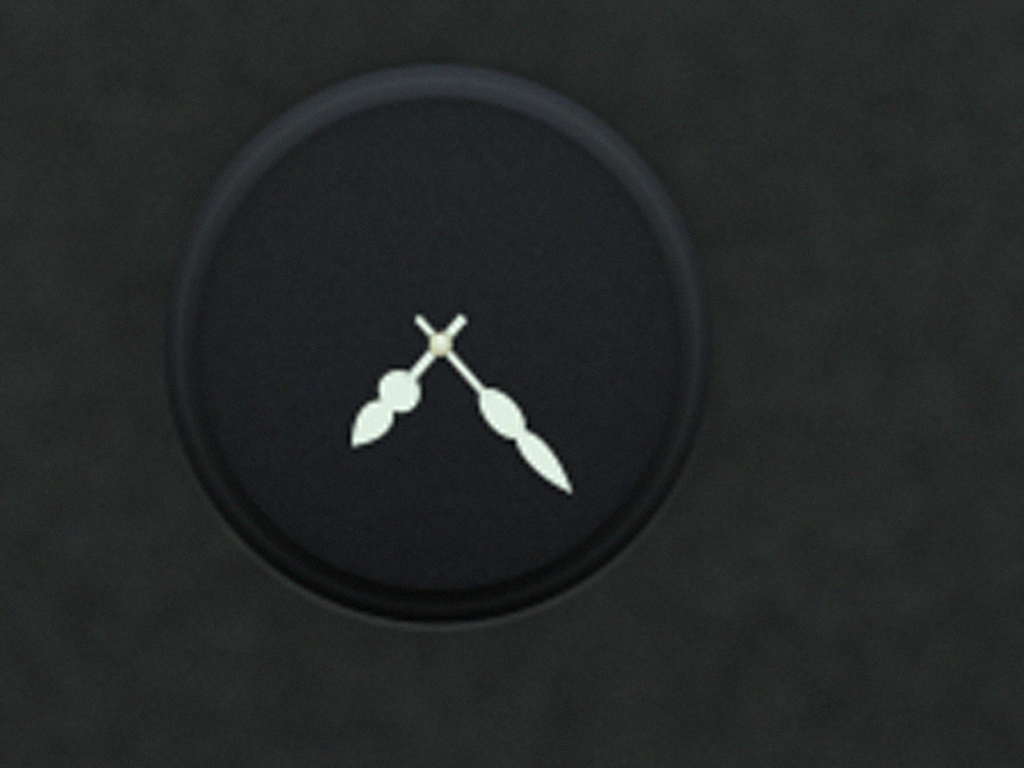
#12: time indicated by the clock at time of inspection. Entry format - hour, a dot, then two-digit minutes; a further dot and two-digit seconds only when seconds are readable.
7.23
